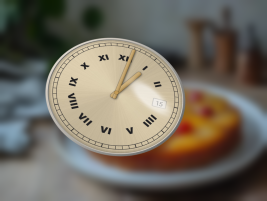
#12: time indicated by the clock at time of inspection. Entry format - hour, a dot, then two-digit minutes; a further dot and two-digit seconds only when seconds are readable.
1.01
